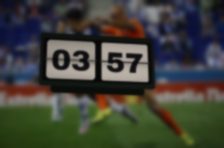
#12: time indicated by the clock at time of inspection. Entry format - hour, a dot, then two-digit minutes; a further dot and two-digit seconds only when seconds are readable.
3.57
